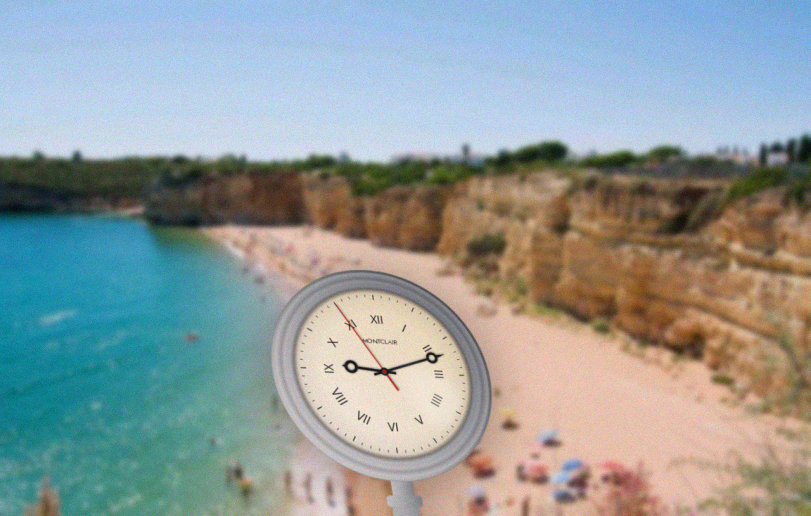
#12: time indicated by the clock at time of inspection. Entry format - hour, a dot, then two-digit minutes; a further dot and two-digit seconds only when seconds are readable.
9.11.55
